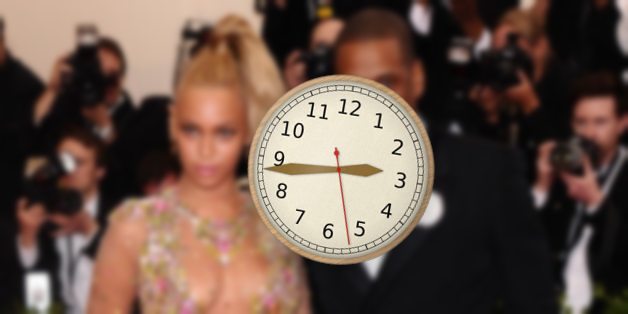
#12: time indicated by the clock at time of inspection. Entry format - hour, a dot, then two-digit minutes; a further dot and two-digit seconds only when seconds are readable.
2.43.27
